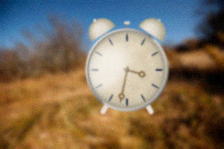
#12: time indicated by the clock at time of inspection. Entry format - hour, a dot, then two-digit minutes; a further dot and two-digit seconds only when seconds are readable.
3.32
